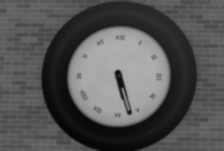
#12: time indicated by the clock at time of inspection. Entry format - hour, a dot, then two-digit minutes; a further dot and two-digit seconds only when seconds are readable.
5.27
